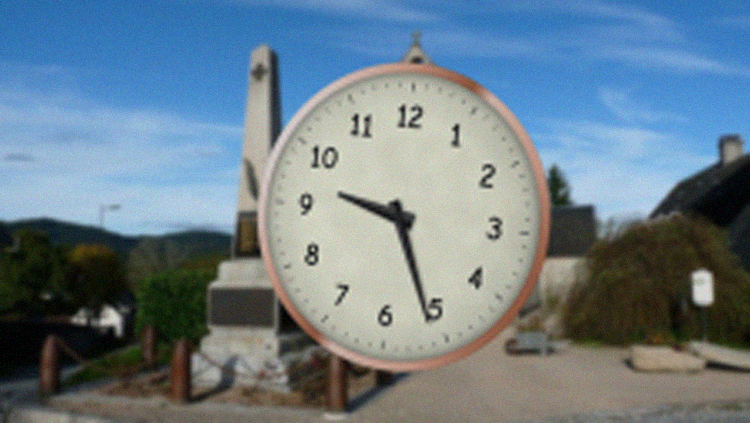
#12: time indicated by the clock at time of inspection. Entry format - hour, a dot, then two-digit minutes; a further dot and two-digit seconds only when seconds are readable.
9.26
